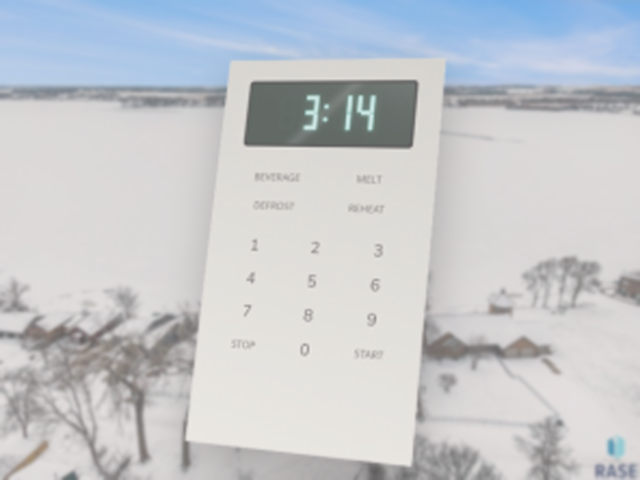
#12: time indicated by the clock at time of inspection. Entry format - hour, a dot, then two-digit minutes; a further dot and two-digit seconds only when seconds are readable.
3.14
